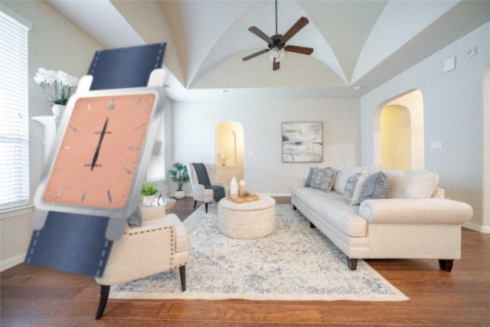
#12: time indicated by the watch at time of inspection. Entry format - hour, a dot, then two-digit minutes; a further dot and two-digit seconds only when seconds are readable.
6.00
